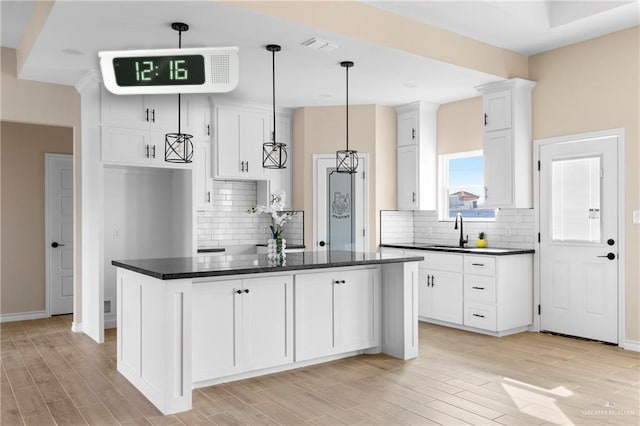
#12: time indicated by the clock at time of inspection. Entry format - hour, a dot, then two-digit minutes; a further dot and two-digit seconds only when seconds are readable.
12.16
